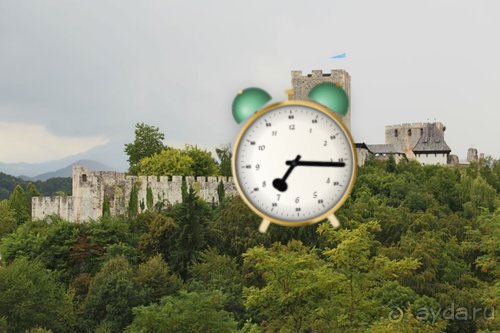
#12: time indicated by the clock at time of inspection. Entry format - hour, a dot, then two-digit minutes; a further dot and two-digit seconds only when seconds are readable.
7.16
